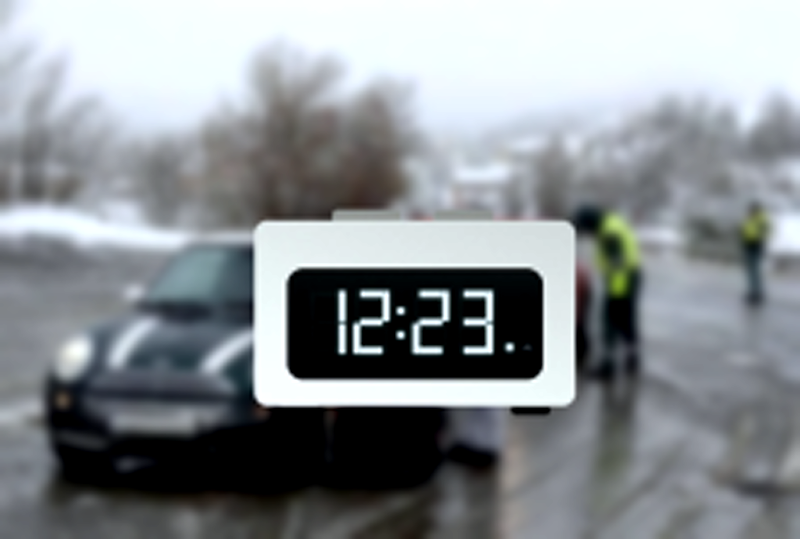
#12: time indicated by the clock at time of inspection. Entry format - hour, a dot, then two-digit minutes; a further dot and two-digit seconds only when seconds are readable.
12.23
